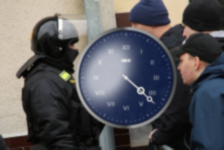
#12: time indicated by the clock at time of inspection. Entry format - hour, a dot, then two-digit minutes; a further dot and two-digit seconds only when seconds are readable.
4.22
